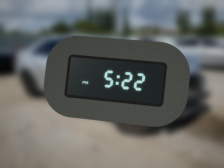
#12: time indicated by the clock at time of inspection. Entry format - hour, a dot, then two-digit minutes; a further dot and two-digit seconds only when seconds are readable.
5.22
